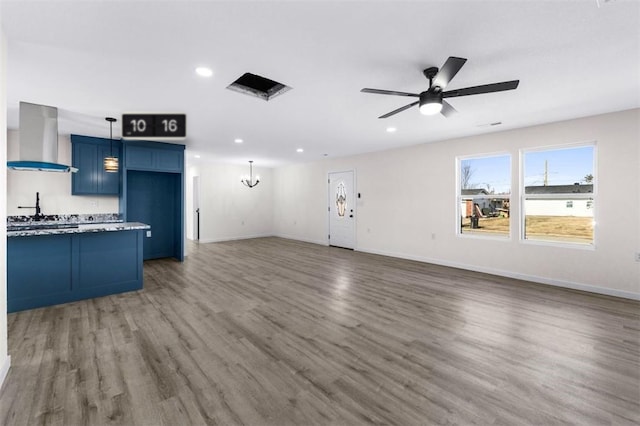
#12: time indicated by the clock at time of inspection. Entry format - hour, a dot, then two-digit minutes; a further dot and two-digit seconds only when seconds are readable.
10.16
